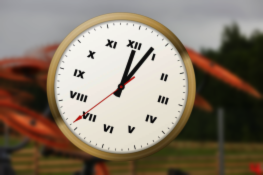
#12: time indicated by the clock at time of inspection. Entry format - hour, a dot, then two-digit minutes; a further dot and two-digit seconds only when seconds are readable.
12.03.36
